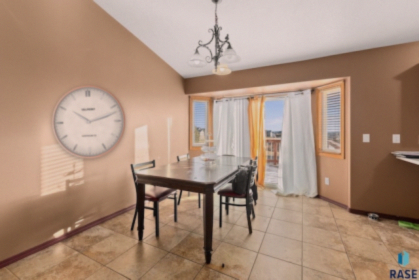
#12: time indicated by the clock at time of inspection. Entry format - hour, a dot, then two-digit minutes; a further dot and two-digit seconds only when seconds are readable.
10.12
